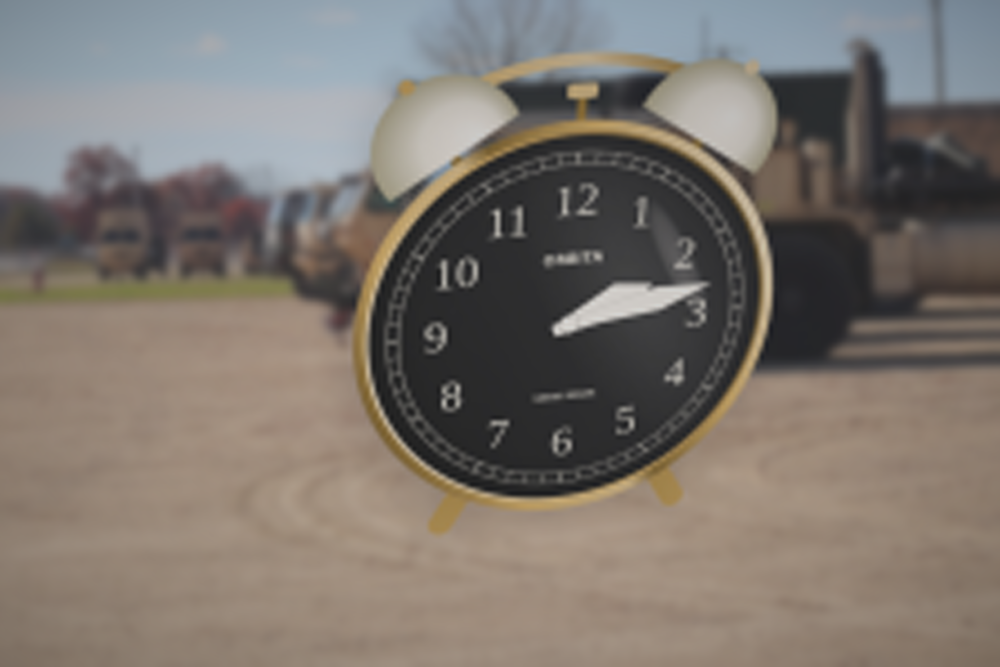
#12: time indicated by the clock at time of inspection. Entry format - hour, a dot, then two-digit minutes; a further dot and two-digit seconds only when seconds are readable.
2.13
